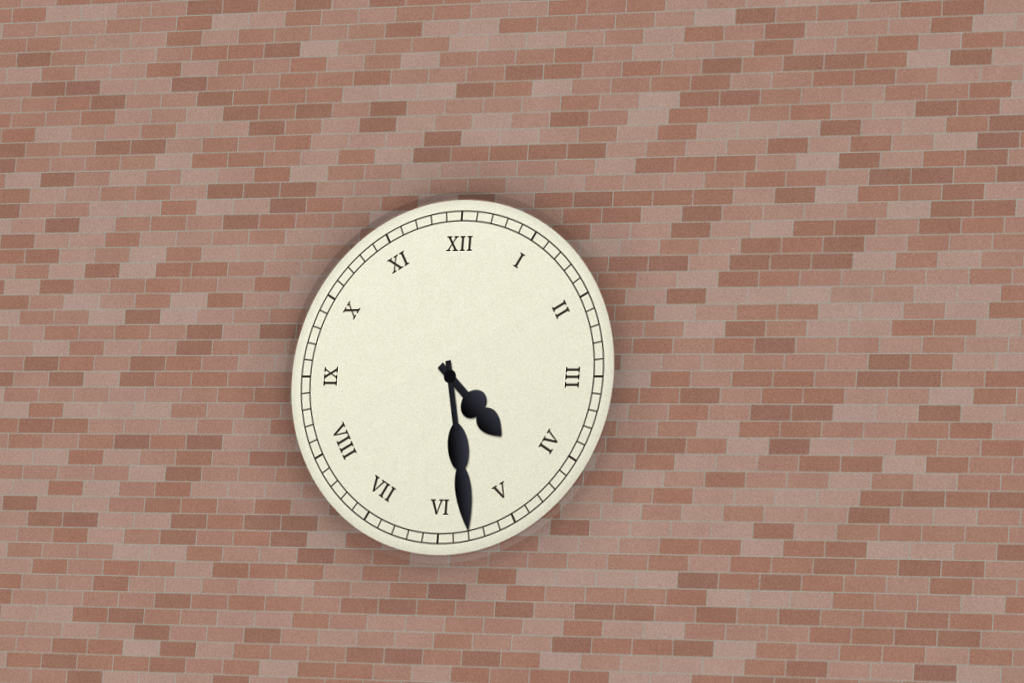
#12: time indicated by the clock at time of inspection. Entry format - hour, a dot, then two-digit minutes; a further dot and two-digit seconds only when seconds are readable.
4.28
